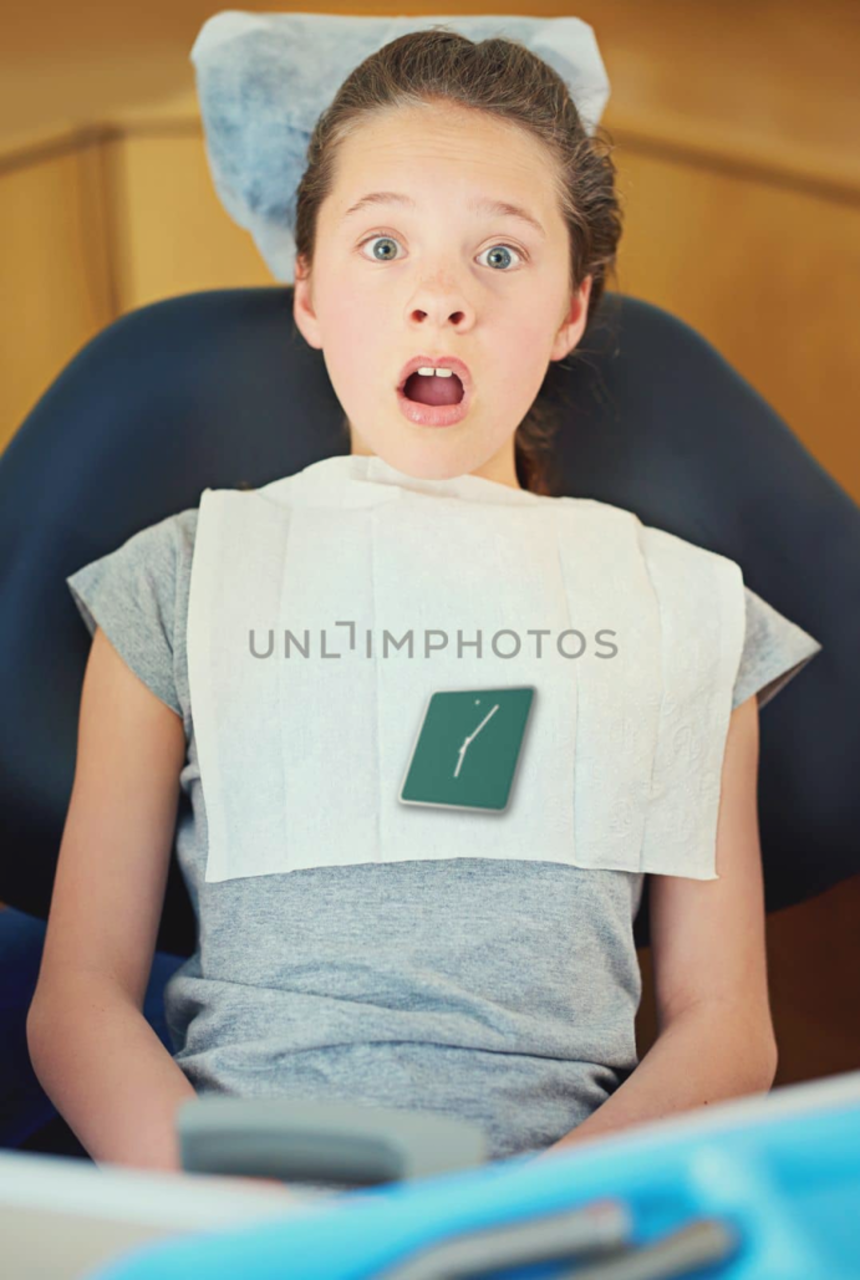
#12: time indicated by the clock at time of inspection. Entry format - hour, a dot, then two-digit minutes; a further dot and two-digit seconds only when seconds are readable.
6.05
